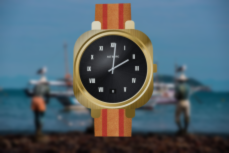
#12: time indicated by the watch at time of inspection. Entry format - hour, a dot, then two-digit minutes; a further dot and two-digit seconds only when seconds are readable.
2.01
